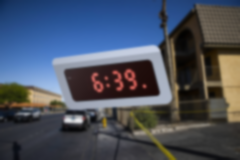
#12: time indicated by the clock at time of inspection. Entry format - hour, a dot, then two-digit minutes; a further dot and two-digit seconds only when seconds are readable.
6.39
